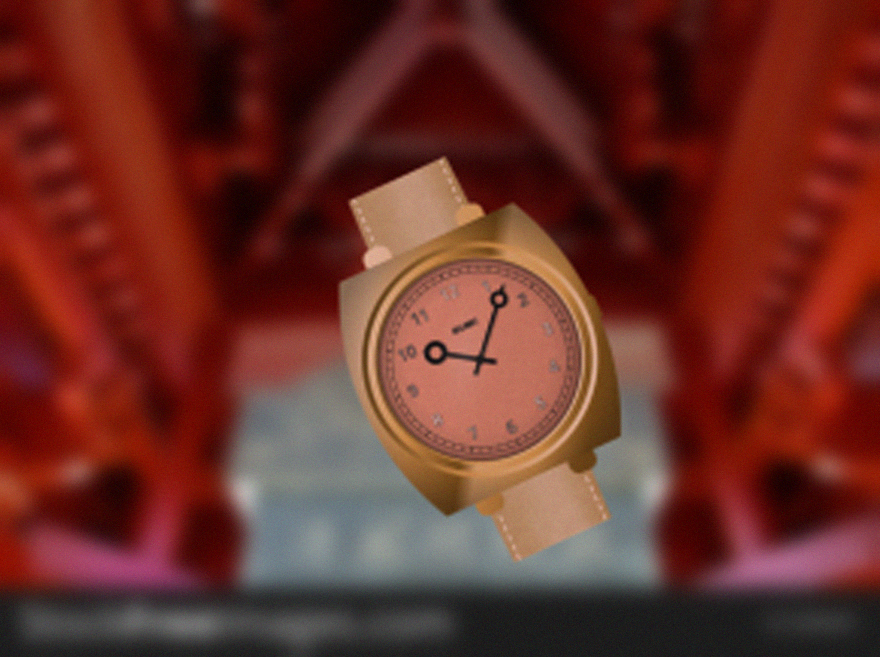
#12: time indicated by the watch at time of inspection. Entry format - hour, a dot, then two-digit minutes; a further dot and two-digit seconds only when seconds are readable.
10.07
